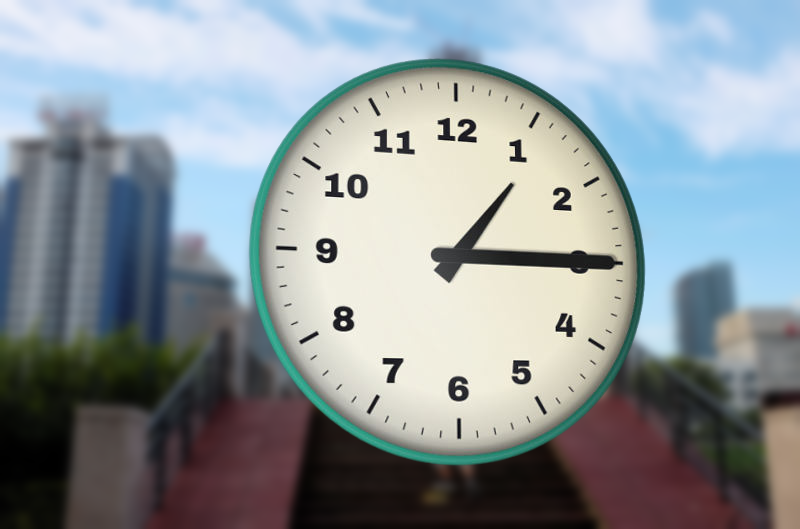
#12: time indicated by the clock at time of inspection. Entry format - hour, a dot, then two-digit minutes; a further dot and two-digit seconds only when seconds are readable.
1.15
